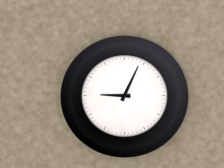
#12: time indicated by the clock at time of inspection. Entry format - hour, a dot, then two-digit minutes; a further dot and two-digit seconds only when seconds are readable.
9.04
